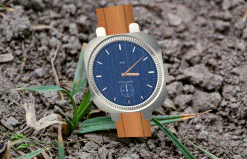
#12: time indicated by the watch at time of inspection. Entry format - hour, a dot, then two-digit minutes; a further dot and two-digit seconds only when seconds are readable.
3.09
